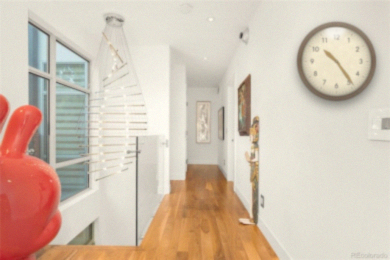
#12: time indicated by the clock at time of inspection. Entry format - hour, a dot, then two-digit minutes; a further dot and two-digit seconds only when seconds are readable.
10.24
